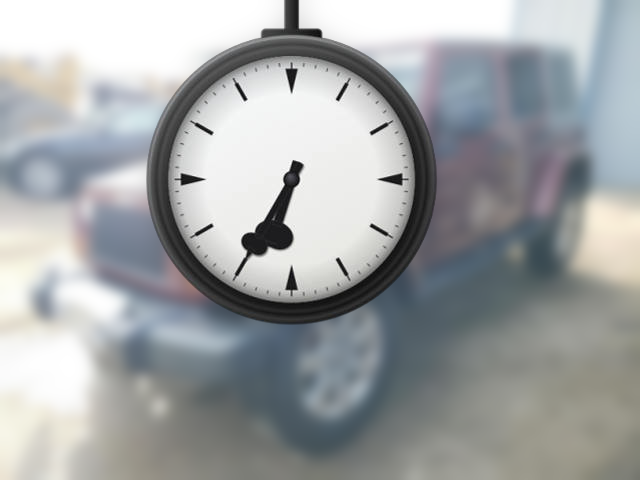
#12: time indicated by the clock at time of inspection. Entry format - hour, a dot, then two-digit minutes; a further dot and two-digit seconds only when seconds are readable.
6.35
